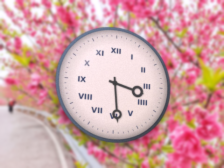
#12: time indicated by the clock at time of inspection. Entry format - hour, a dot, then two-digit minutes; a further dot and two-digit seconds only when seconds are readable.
3.29
